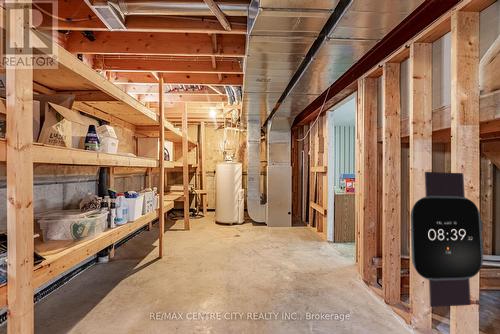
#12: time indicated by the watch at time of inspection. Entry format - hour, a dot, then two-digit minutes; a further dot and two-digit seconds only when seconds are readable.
8.39
